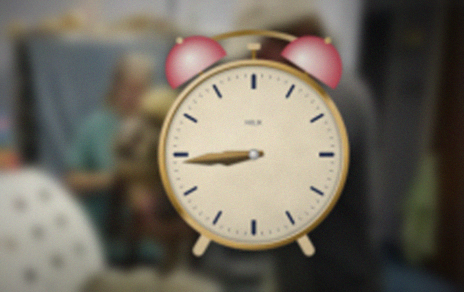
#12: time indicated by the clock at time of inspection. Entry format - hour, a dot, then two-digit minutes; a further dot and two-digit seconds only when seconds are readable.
8.44
